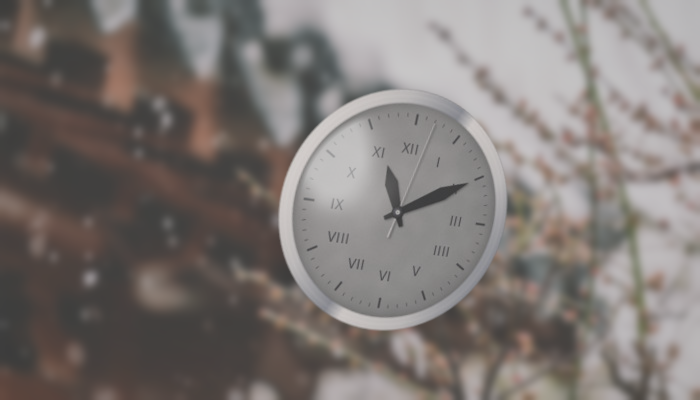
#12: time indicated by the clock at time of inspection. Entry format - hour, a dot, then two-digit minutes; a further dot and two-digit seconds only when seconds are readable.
11.10.02
